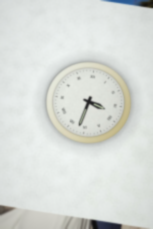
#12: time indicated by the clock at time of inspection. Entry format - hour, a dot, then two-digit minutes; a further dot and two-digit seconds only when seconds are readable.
3.32
